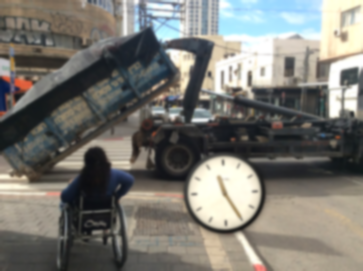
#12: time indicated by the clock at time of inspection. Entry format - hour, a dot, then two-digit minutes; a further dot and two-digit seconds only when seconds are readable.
11.25
